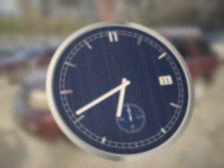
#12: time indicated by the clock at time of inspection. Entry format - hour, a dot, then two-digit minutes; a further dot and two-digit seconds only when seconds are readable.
6.41
